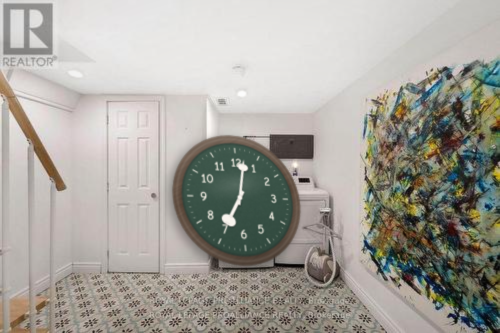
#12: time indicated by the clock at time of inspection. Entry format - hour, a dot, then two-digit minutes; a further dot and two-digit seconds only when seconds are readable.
7.02
